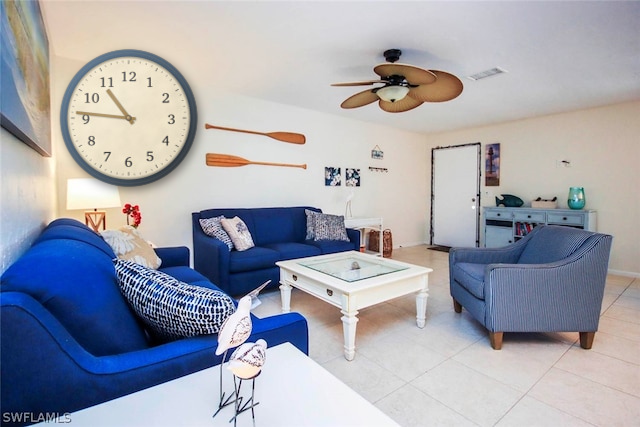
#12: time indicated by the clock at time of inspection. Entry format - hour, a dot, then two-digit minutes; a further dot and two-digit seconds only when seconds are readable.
10.46
